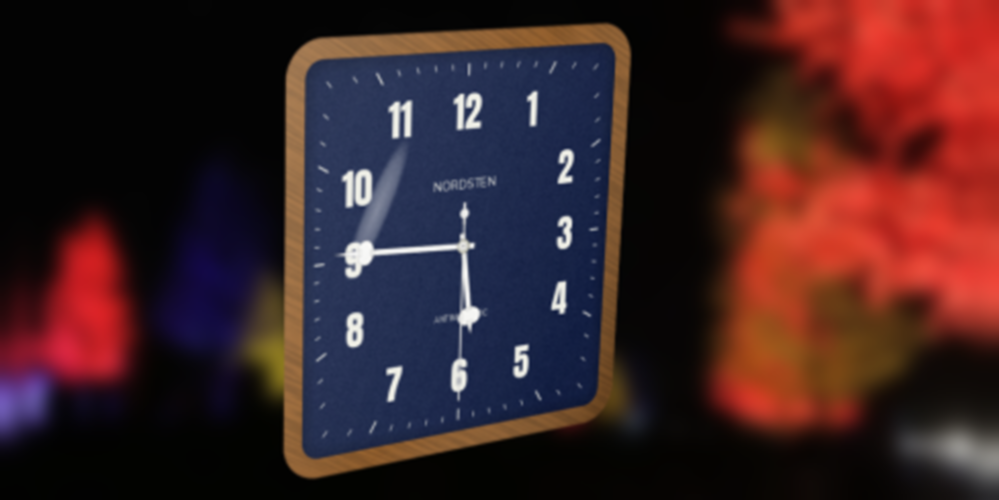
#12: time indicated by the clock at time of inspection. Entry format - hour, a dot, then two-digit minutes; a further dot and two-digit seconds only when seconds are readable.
5.45.30
